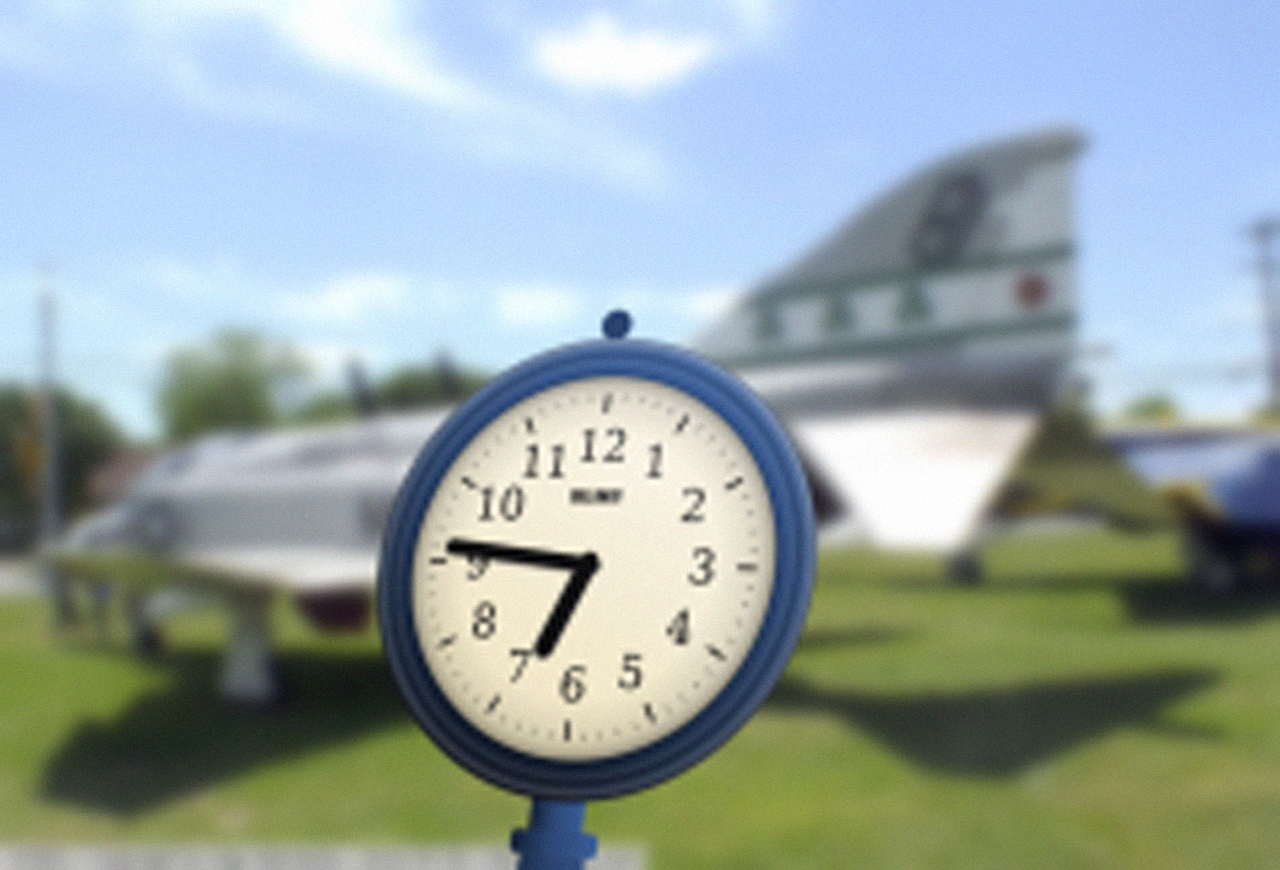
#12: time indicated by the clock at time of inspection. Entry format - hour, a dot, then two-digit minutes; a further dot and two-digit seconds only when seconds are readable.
6.46
